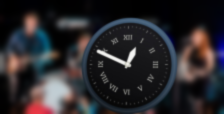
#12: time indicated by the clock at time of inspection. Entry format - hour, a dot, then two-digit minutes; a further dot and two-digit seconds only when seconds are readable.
12.49
